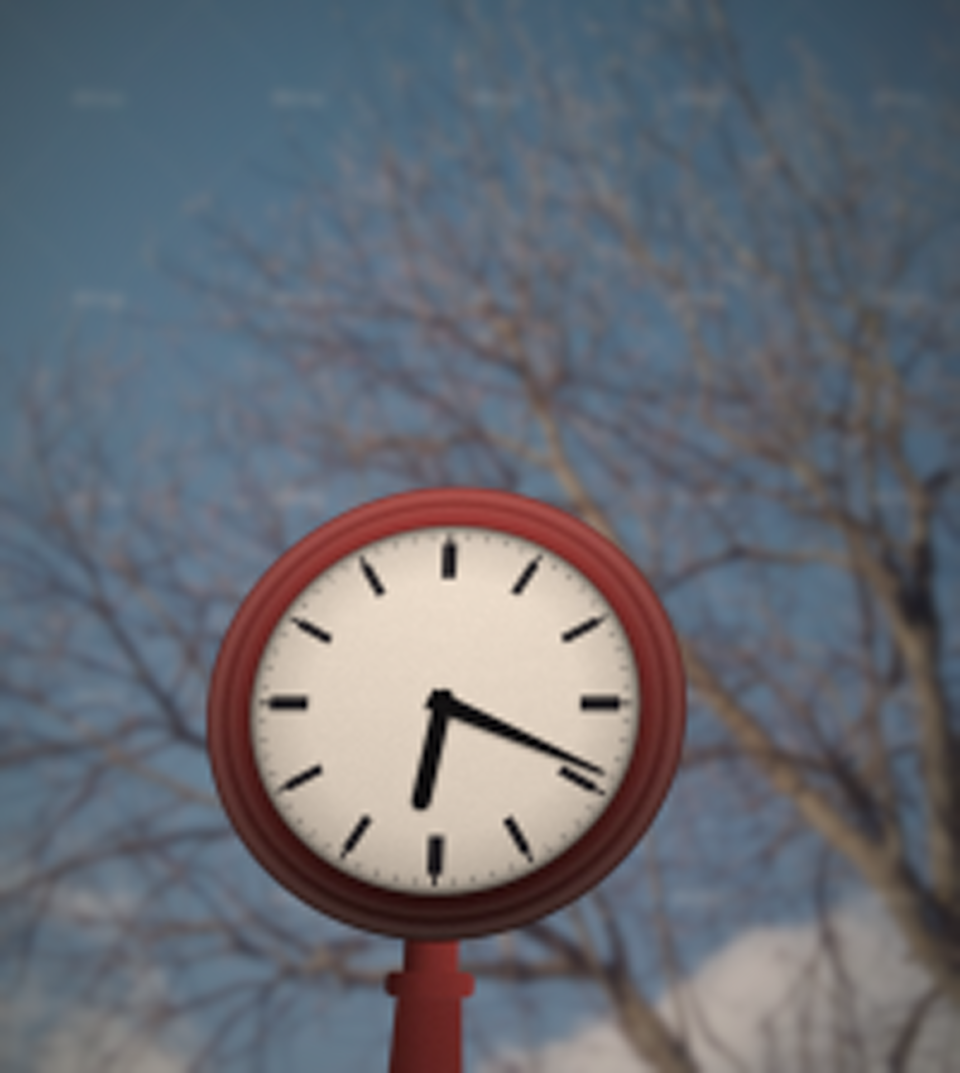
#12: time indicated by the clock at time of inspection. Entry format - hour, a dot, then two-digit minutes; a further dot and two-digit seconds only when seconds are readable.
6.19
